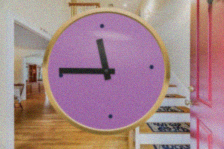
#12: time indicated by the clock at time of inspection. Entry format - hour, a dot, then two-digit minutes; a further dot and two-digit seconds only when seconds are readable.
11.46
